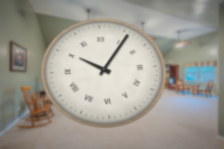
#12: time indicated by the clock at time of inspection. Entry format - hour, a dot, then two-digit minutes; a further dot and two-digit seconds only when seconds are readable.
10.06
